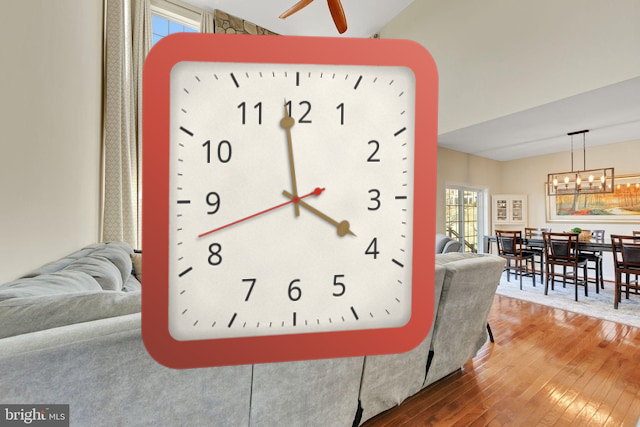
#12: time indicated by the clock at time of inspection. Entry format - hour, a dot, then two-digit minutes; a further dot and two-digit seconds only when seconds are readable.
3.58.42
